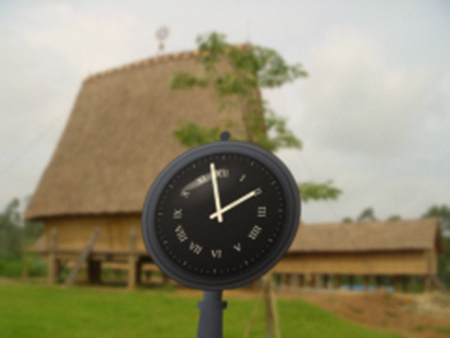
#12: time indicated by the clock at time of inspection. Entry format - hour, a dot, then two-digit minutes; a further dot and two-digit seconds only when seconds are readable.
1.58
